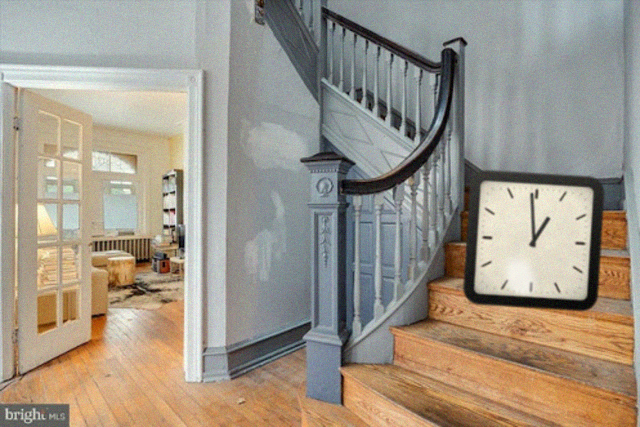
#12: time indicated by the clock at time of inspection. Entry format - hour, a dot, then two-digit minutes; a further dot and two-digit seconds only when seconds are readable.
12.59
